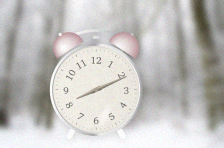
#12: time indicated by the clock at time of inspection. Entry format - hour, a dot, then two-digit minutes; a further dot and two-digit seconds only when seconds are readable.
8.11
